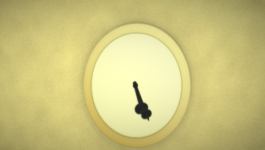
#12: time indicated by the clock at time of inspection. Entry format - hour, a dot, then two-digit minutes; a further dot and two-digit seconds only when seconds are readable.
5.26
